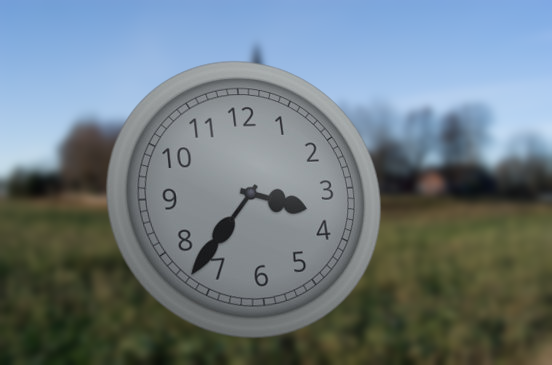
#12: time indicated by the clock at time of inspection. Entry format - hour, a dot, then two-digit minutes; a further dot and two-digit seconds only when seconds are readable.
3.37
